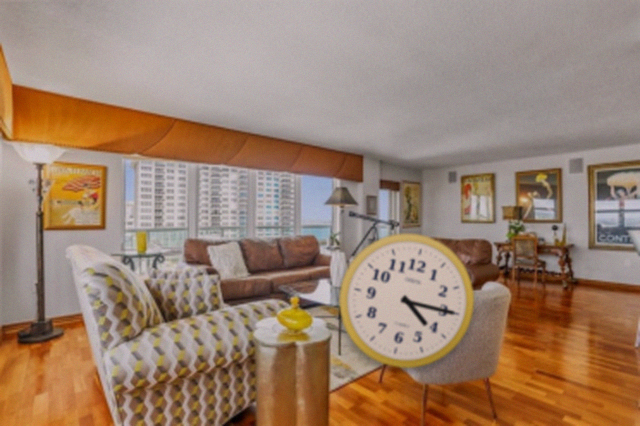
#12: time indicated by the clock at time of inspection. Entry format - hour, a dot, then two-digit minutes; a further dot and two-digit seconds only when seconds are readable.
4.15
